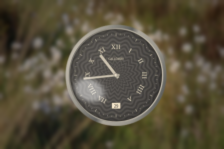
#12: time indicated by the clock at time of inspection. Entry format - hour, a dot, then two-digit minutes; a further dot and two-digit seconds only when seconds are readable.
10.44
